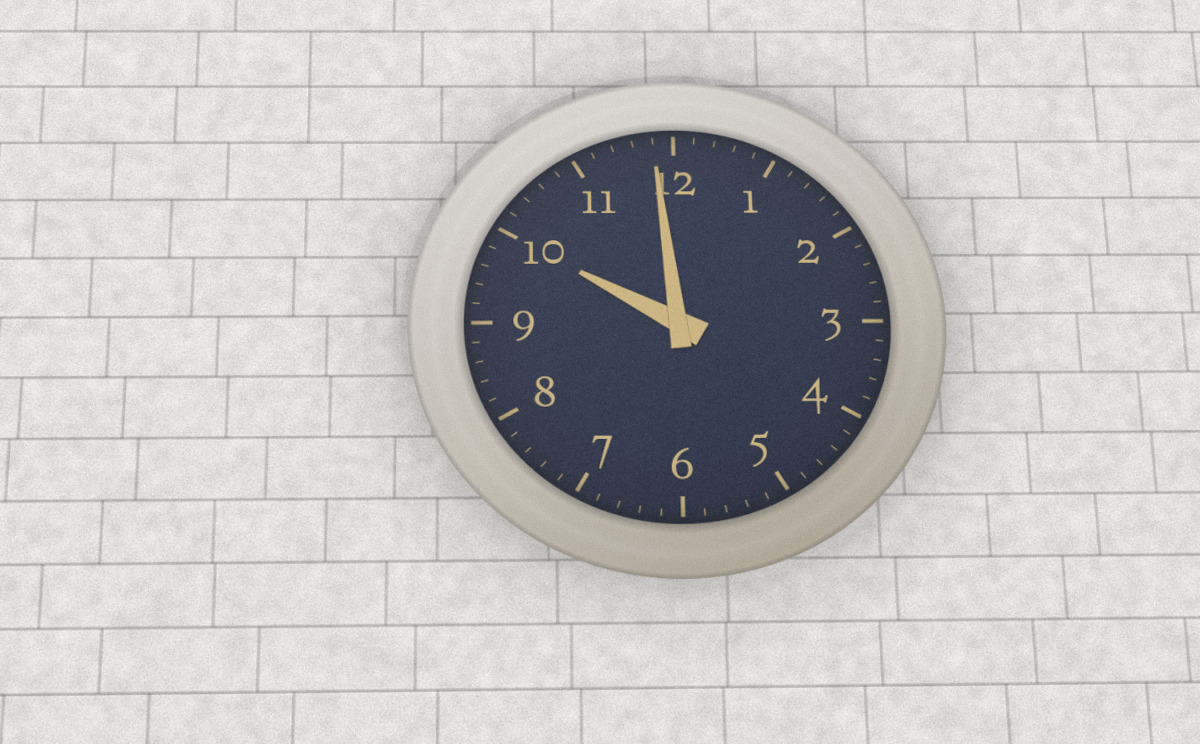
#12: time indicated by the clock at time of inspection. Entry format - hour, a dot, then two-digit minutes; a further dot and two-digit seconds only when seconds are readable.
9.59
